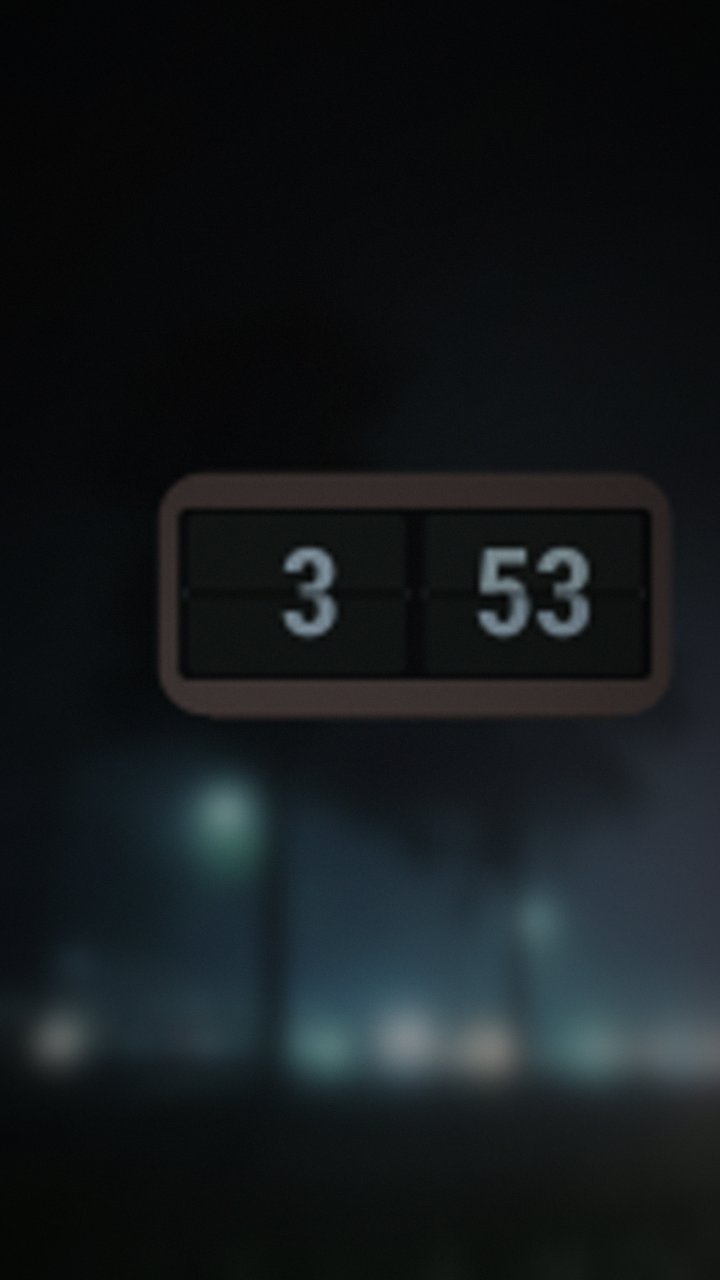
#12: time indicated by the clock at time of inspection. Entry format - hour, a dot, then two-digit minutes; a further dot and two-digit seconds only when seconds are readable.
3.53
